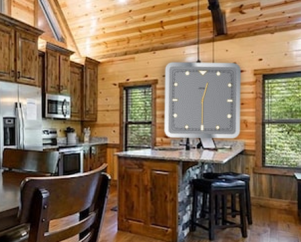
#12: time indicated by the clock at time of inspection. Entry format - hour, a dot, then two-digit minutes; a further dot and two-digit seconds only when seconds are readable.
12.30
